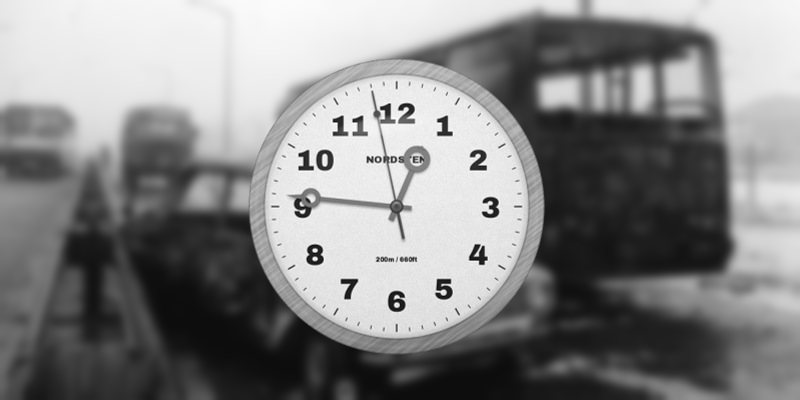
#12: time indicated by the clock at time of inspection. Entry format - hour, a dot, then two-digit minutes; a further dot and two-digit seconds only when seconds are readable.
12.45.58
